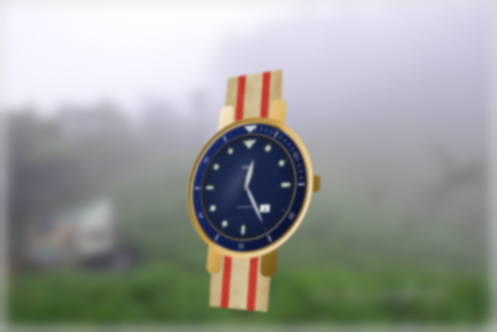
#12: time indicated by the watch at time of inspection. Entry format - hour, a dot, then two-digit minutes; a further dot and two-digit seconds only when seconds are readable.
12.25
